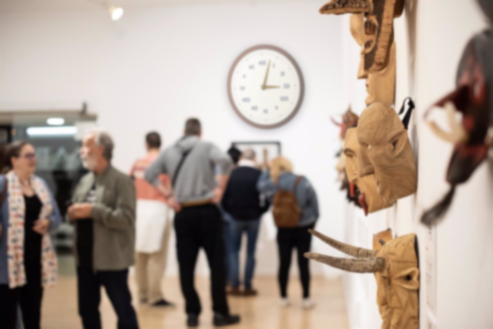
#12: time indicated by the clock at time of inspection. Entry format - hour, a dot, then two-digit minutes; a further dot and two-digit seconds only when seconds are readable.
3.03
